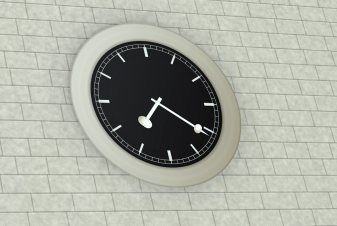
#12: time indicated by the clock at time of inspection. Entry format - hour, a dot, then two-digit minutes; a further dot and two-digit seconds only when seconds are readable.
7.21
